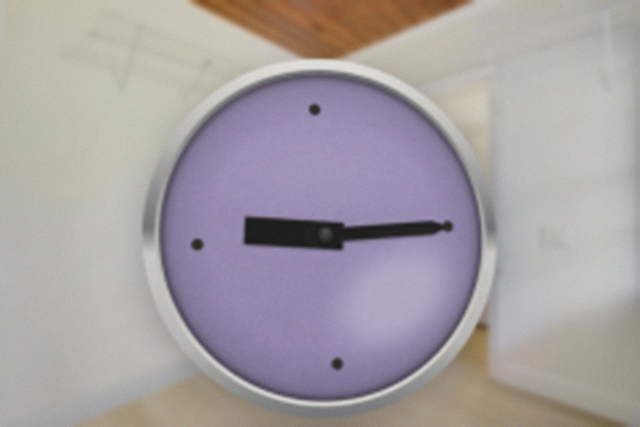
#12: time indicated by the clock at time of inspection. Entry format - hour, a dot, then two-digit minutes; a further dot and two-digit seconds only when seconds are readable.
9.15
